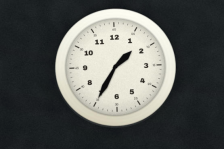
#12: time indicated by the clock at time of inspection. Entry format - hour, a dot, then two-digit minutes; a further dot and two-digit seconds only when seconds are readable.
1.35
